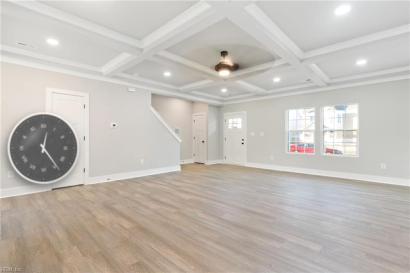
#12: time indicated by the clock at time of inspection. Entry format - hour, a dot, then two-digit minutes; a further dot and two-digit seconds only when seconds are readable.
12.24
